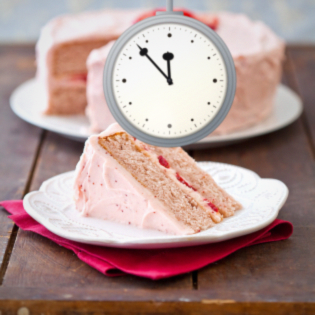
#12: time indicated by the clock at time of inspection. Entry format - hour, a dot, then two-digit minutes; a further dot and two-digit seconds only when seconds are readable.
11.53
